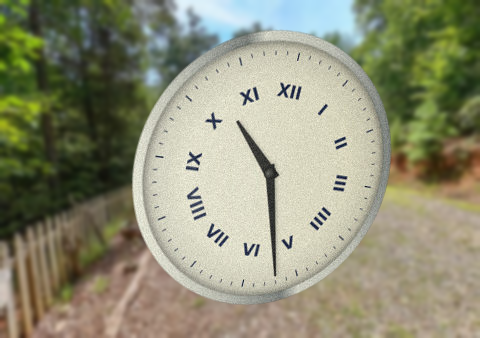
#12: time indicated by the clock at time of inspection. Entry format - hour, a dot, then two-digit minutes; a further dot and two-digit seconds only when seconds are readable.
10.27
